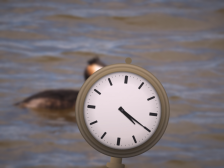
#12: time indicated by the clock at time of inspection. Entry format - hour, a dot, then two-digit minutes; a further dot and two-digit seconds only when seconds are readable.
4.20
